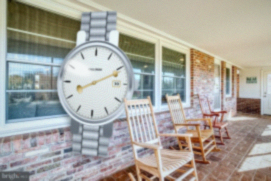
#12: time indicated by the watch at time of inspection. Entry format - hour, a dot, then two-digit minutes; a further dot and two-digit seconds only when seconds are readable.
8.11
